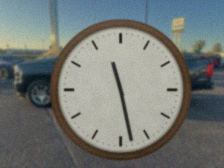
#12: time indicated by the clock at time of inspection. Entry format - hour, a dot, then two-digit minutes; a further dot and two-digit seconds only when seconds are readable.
11.28
